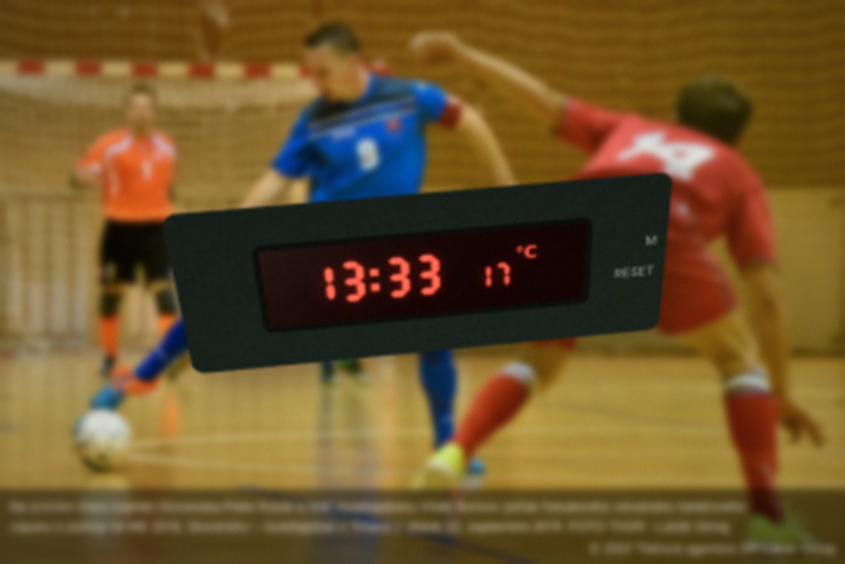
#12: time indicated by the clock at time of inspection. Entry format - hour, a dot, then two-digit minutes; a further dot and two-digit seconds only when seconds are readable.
13.33
